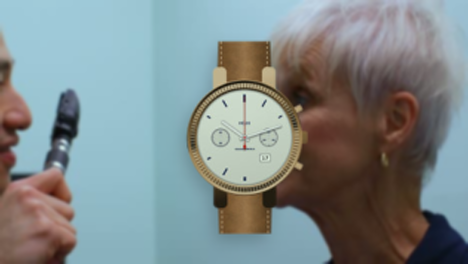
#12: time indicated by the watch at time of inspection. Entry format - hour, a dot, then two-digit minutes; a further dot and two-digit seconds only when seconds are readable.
10.12
